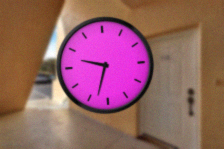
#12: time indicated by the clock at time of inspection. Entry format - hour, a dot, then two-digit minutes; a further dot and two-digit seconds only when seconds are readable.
9.33
